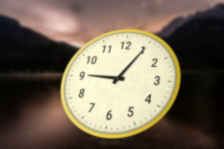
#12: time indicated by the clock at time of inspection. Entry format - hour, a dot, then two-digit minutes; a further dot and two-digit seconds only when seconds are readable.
9.05
